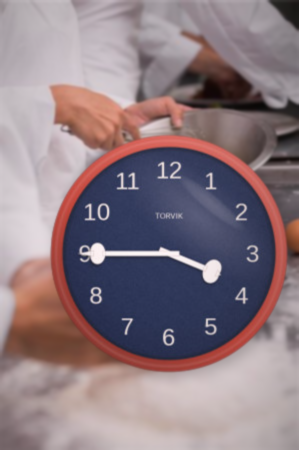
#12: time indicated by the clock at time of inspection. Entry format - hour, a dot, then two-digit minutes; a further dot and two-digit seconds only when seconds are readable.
3.45
